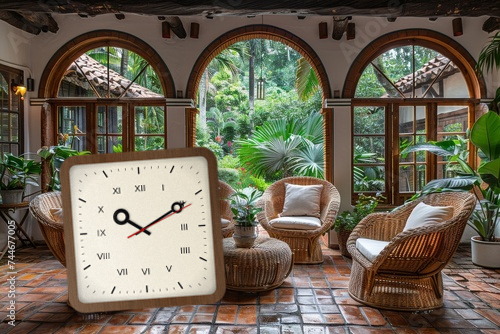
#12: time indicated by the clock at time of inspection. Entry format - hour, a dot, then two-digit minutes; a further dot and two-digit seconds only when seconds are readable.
10.10.11
